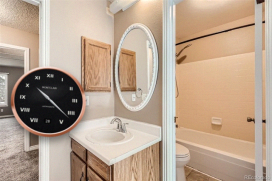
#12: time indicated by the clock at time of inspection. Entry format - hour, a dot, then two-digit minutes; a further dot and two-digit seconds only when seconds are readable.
10.22
